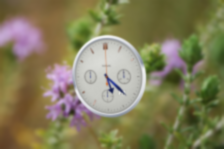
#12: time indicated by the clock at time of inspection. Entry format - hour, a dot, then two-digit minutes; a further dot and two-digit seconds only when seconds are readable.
5.22
